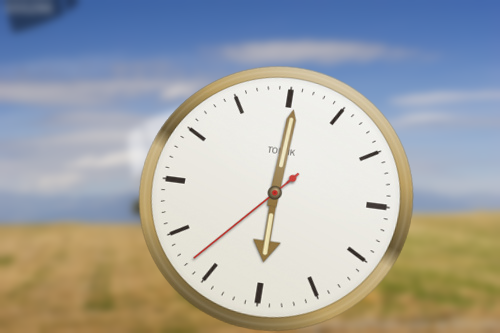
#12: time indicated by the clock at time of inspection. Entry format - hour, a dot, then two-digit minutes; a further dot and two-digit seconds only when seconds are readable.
6.00.37
